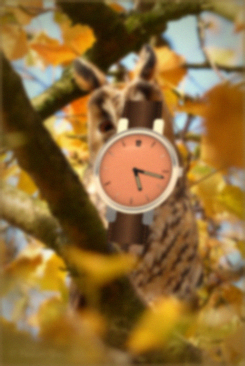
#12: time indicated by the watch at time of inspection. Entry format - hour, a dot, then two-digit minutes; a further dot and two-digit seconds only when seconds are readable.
5.17
